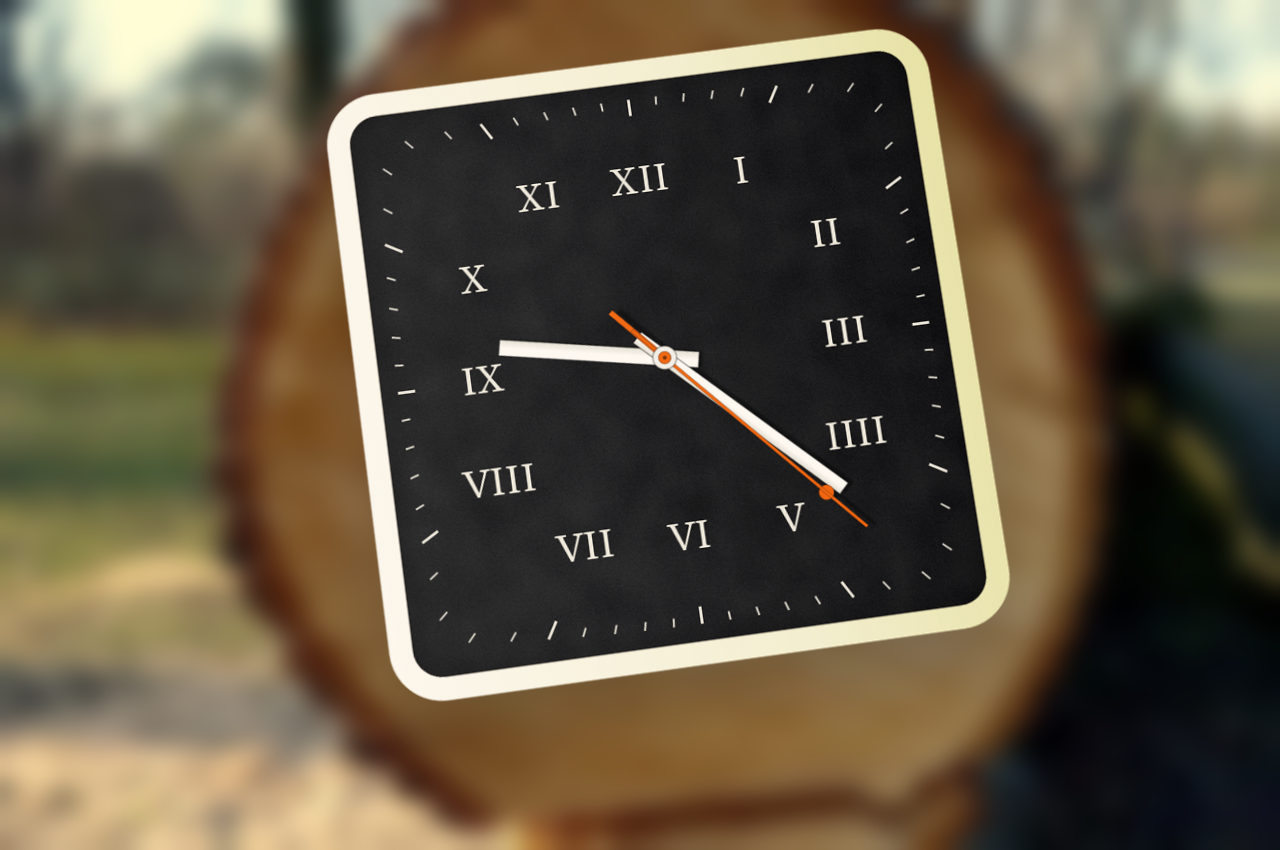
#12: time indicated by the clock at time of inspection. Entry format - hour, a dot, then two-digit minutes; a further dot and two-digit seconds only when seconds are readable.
9.22.23
